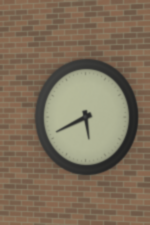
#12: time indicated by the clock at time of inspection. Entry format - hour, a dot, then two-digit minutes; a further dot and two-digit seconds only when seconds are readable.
5.41
